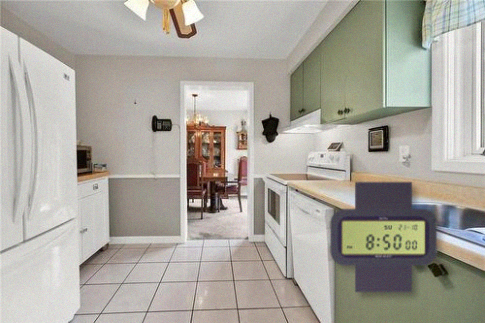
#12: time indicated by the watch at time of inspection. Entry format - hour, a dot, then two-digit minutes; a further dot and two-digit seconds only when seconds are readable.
8.50.00
